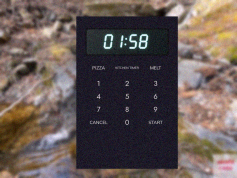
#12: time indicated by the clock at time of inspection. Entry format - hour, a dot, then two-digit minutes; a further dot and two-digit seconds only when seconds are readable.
1.58
